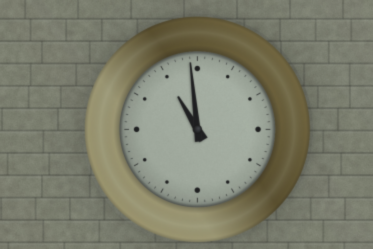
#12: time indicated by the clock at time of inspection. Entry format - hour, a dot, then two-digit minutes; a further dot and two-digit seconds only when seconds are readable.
10.59
